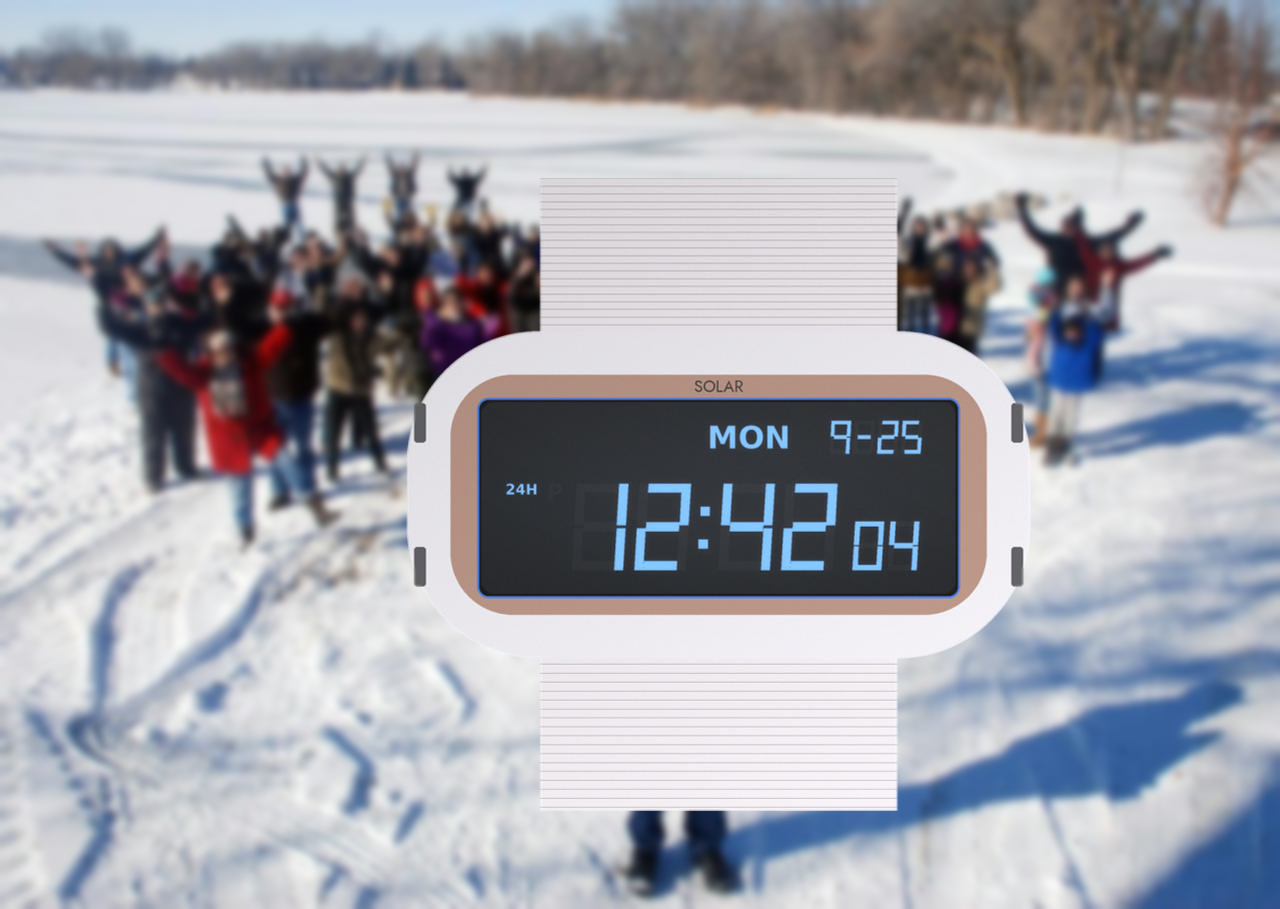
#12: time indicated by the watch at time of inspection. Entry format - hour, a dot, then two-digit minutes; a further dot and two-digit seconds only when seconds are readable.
12.42.04
